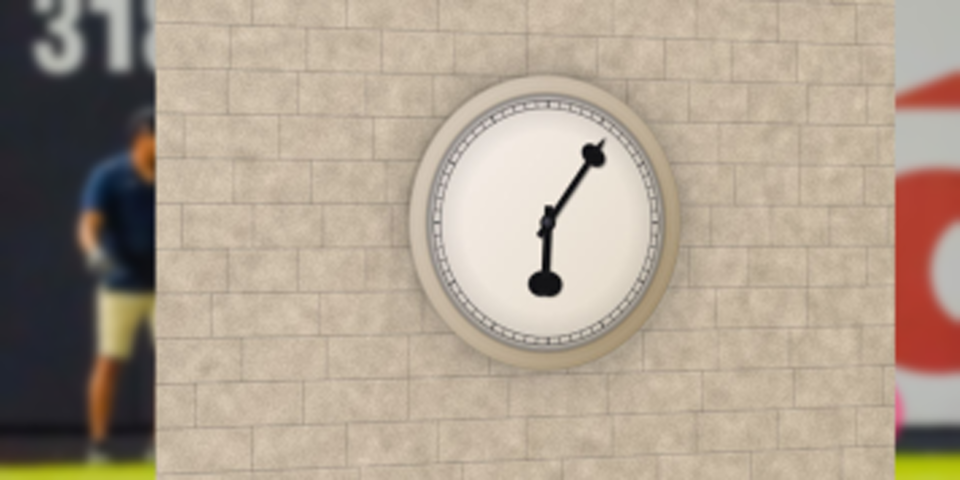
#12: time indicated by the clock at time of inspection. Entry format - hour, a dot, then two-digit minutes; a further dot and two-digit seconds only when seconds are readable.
6.06
